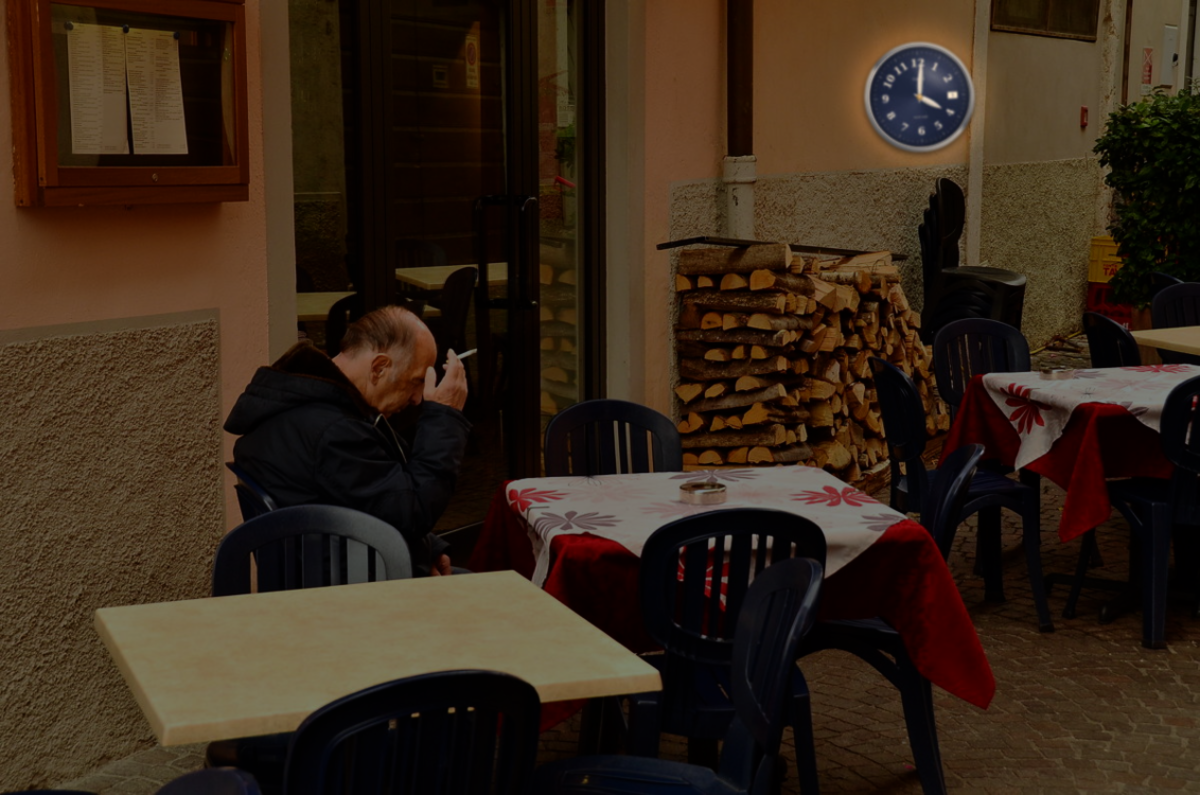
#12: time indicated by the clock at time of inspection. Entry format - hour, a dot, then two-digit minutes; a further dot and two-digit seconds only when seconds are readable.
4.01
